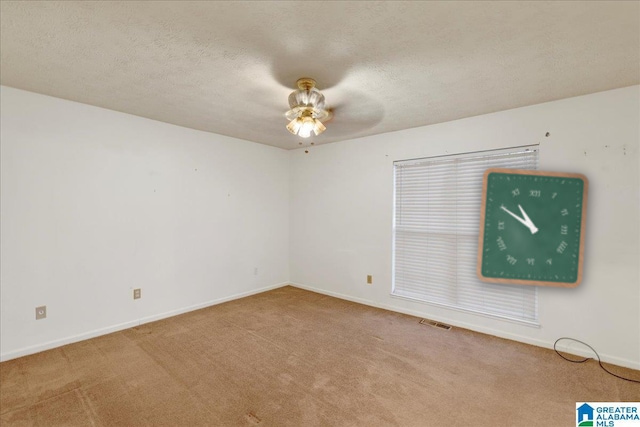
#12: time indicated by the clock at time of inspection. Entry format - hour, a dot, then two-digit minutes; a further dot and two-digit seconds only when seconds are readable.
10.50
